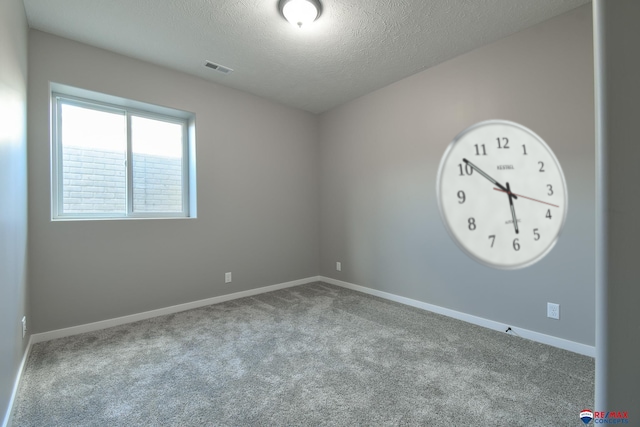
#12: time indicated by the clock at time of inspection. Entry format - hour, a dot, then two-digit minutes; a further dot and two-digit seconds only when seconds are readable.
5.51.18
